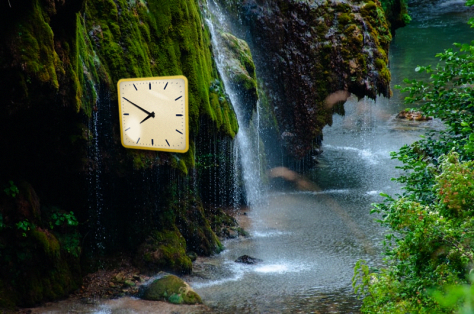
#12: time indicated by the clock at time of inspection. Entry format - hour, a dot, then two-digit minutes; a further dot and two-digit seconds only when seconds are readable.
7.50
